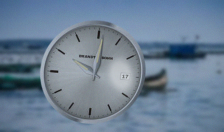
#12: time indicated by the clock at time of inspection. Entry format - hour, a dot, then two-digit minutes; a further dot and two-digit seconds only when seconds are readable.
10.01
